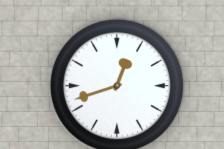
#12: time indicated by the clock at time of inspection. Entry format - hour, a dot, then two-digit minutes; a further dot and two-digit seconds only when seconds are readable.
12.42
